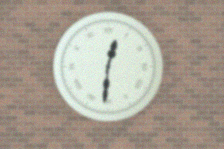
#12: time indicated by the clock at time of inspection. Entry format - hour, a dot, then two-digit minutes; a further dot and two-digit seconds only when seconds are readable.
12.31
